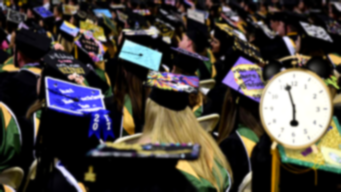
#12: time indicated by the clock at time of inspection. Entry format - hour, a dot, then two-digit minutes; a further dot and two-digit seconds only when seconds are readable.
5.57
